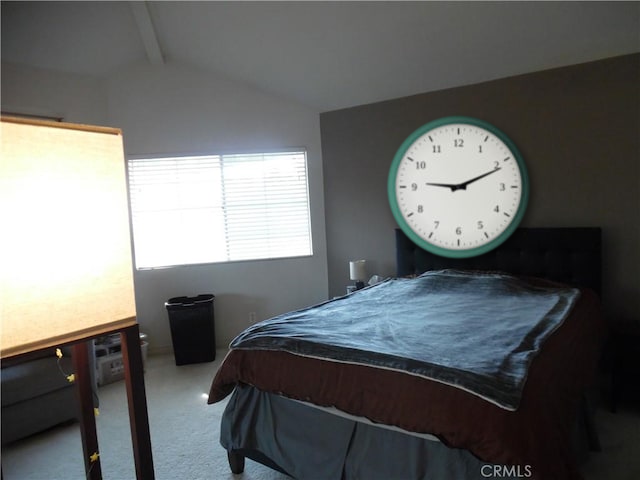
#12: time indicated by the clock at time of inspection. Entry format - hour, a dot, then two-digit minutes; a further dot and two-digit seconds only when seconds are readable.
9.11
